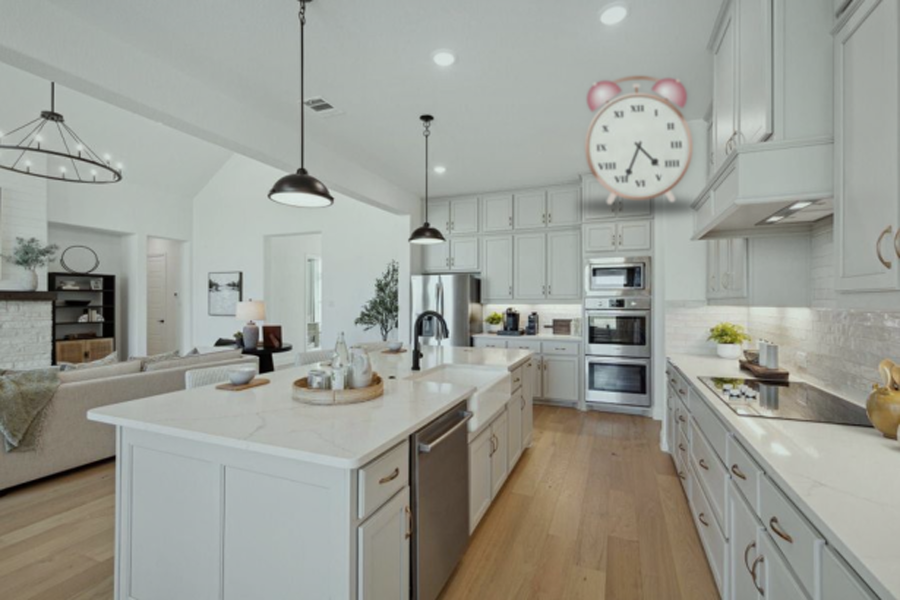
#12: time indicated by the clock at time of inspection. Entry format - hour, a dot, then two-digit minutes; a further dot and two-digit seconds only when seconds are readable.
4.34
